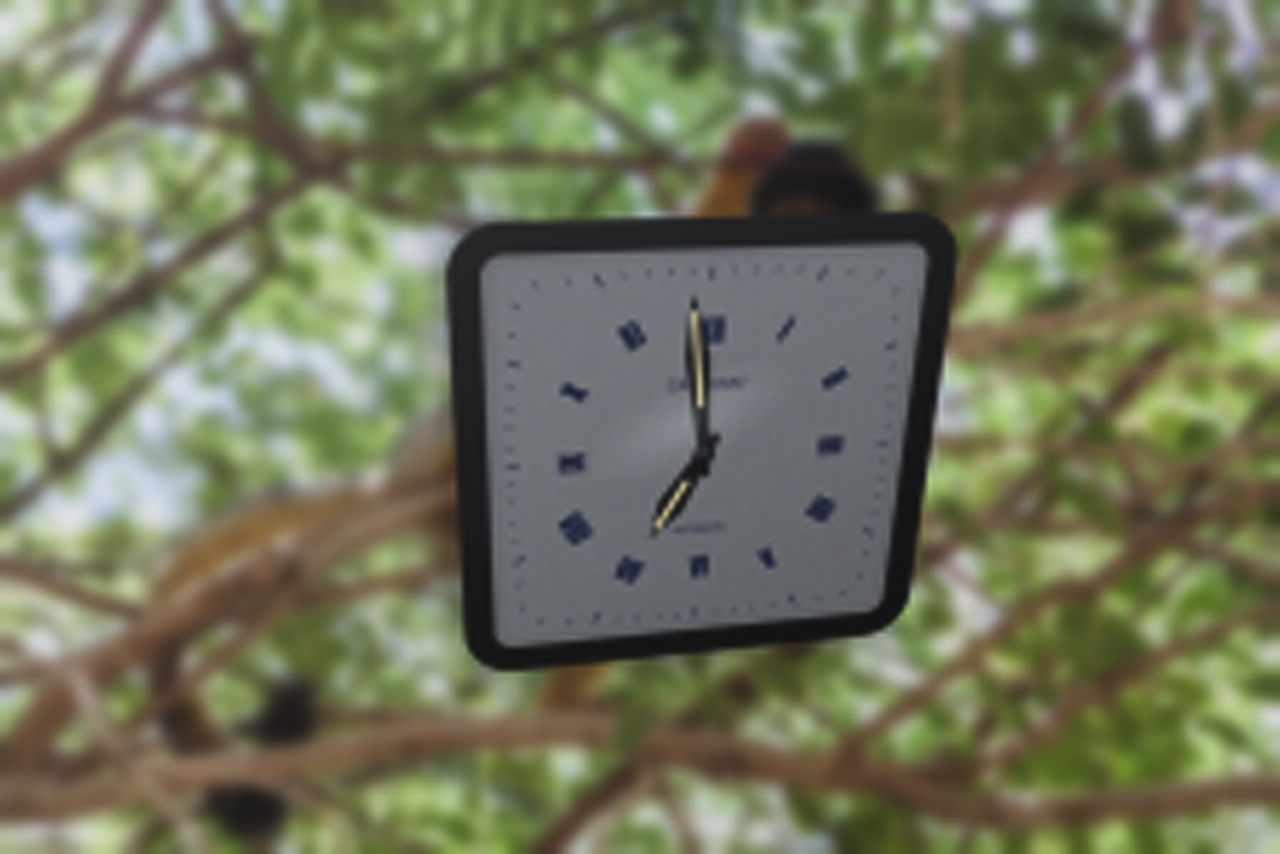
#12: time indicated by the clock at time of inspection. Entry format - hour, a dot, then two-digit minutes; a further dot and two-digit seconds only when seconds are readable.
6.59
